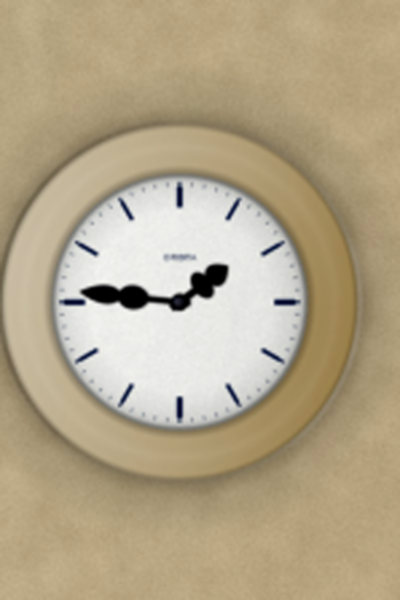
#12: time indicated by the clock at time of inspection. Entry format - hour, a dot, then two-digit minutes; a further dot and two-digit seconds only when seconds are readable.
1.46
